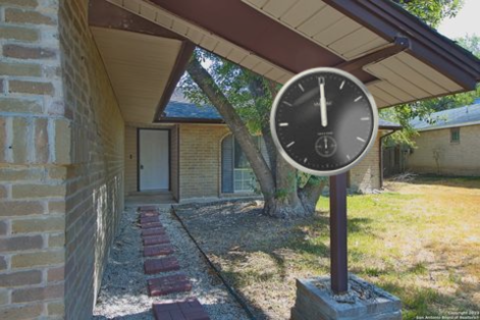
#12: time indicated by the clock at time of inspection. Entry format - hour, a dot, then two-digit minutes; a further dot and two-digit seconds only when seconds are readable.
12.00
